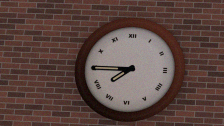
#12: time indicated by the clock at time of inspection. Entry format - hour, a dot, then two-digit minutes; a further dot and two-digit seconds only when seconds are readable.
7.45
